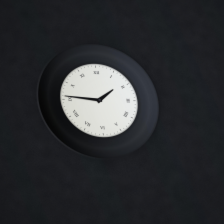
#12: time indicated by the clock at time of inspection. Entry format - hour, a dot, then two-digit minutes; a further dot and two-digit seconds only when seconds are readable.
1.46
